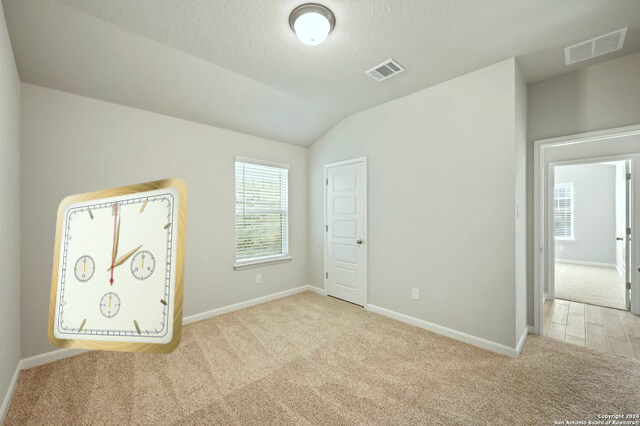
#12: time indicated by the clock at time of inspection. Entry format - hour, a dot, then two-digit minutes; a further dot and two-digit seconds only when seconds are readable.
2.01
